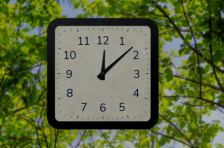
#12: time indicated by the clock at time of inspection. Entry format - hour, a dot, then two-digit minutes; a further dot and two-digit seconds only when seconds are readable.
12.08
